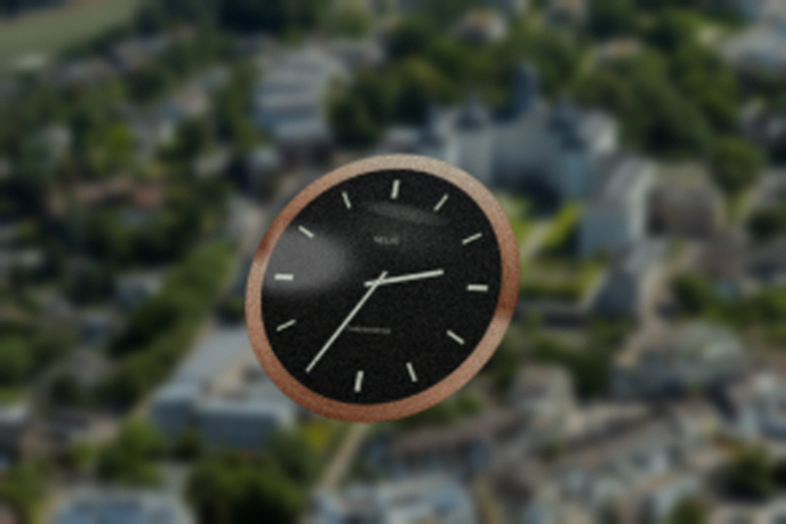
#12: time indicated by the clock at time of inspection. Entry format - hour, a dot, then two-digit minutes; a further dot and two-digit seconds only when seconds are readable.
2.35
